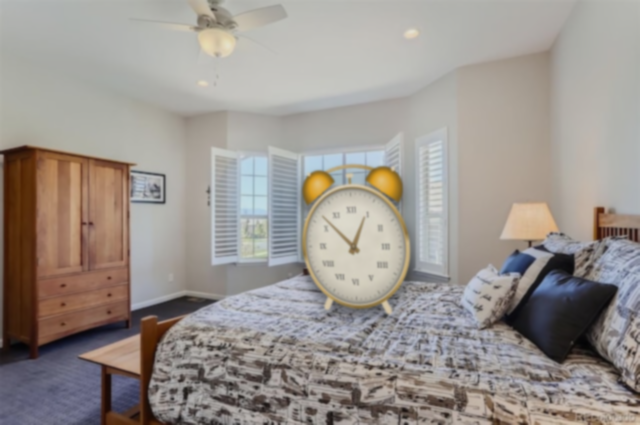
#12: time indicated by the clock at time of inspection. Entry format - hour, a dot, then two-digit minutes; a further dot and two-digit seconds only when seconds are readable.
12.52
